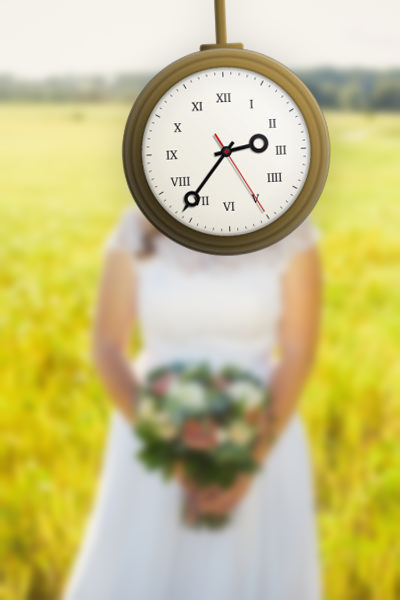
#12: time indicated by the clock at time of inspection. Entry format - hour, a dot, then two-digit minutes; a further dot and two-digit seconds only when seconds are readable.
2.36.25
